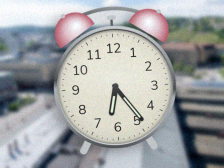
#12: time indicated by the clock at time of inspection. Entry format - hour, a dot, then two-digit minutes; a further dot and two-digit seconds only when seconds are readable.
6.24
